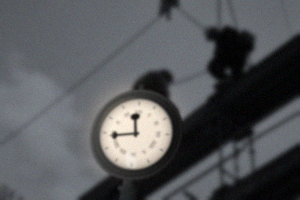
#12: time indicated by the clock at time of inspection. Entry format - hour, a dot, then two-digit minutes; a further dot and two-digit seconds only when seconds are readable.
11.44
